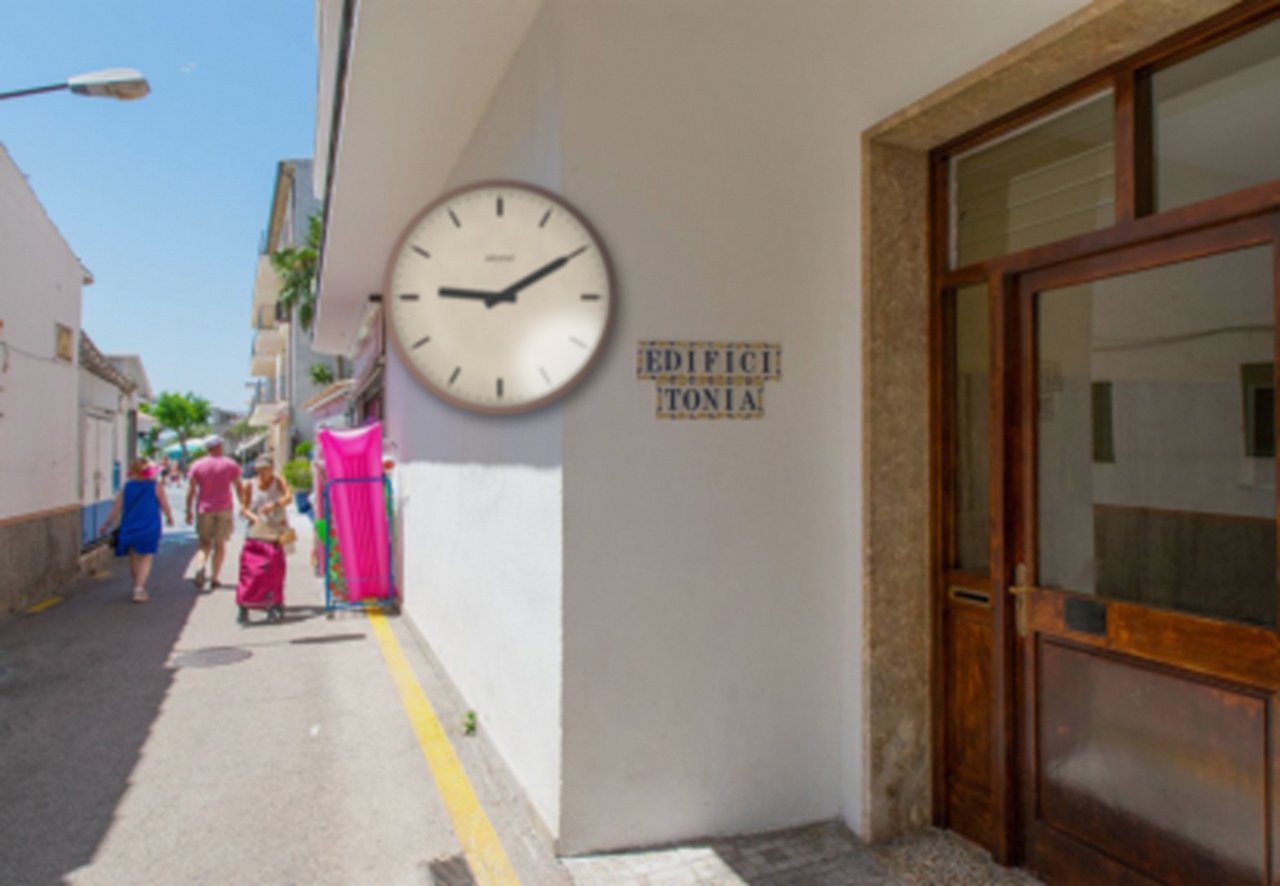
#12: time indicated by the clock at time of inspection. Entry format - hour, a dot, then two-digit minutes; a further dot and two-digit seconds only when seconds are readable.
9.10
